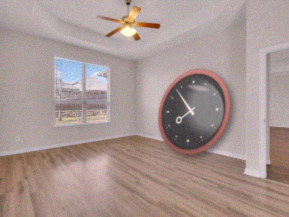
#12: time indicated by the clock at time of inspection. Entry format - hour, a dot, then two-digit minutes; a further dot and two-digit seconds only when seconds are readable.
7.53
